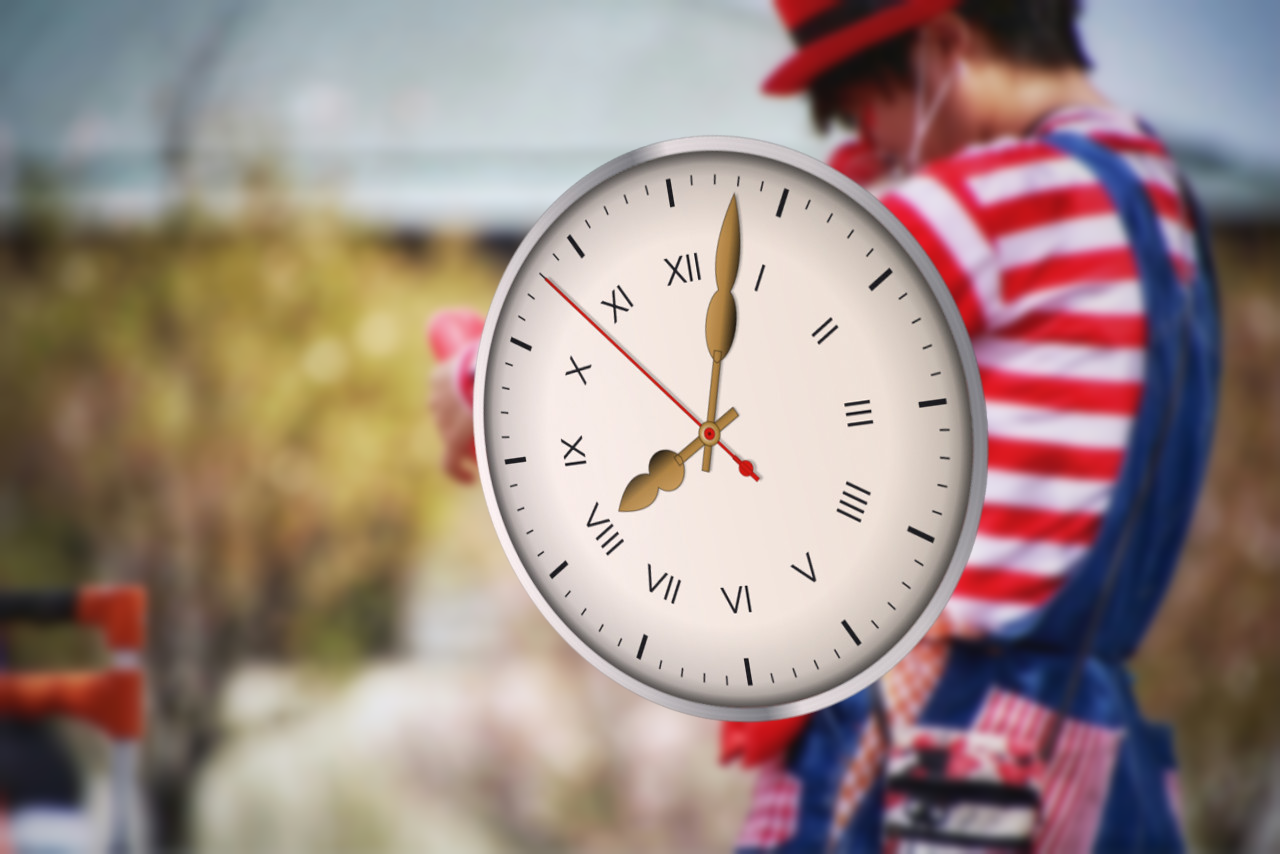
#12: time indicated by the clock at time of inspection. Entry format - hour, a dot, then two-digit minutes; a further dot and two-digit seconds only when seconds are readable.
8.02.53
